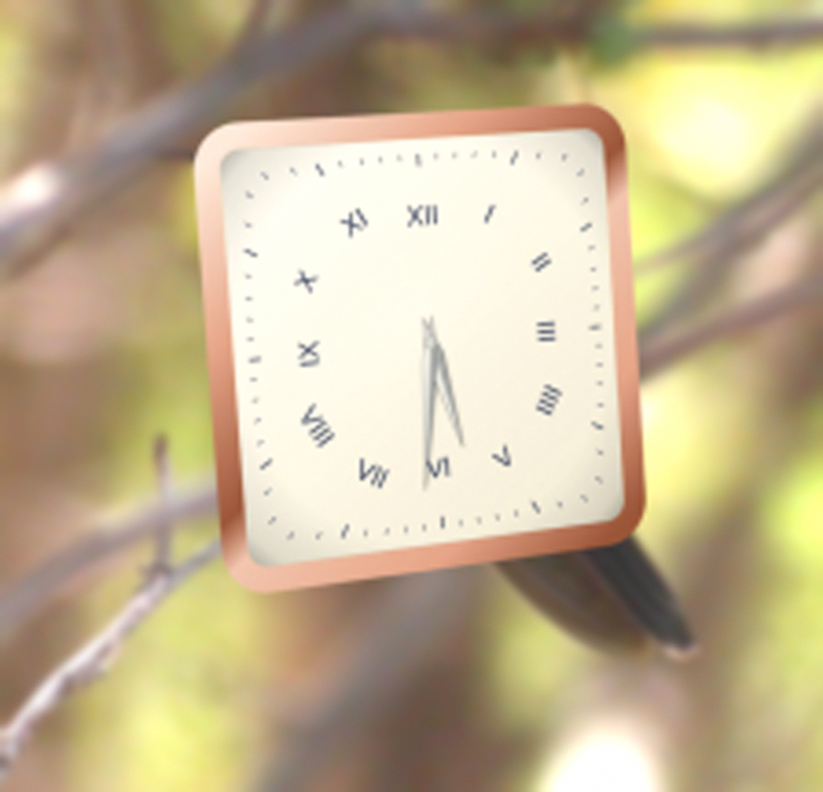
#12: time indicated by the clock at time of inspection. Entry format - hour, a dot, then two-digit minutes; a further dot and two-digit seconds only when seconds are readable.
5.31
